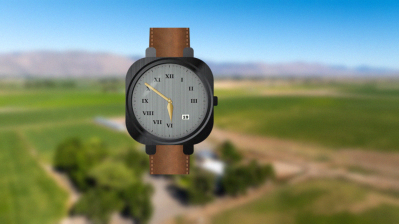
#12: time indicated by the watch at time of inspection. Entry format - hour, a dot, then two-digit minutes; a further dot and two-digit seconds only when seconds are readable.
5.51
